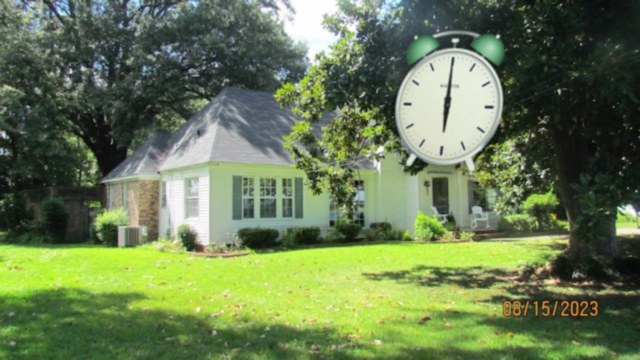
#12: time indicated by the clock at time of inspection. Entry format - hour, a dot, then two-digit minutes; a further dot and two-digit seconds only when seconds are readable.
6.00
